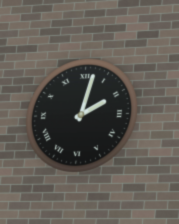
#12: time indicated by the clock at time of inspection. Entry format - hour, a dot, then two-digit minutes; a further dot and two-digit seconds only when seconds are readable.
2.02
